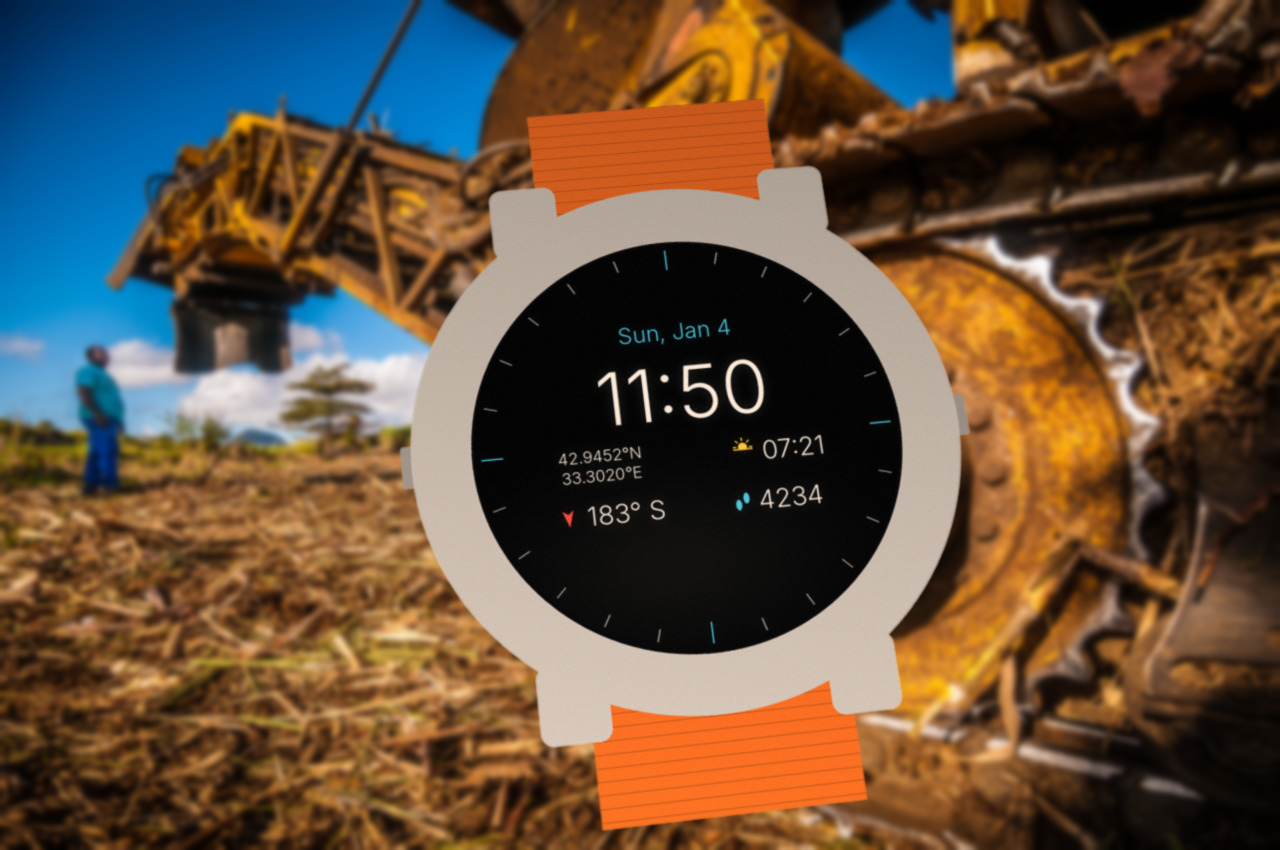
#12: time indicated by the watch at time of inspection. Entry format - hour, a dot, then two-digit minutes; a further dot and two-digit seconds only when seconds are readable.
11.50
